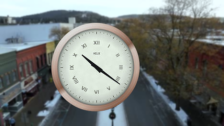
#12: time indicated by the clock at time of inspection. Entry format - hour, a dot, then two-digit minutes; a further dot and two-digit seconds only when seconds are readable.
10.21
